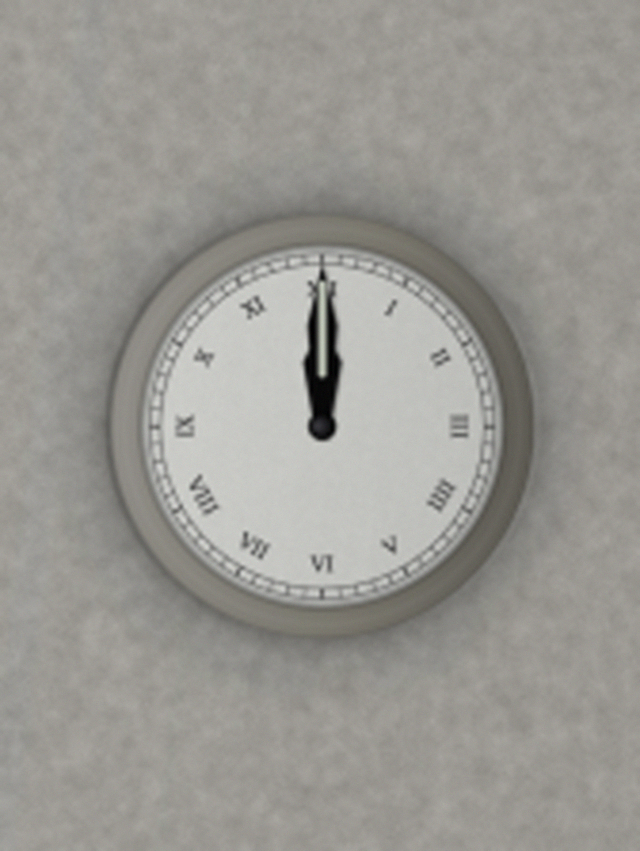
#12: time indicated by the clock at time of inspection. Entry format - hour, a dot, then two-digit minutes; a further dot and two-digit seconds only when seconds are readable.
12.00
